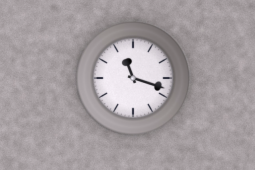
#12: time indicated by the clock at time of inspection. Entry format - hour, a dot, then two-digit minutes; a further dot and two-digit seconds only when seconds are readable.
11.18
